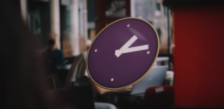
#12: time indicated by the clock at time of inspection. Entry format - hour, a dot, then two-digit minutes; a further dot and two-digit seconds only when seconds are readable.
1.13
